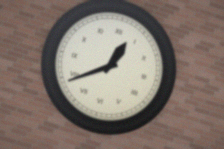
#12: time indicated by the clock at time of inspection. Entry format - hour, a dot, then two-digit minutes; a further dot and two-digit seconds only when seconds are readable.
12.39
